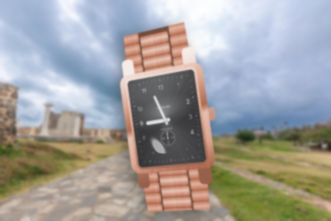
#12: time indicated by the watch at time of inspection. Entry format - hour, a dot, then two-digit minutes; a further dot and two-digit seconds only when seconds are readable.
8.57
